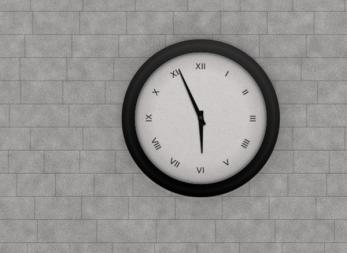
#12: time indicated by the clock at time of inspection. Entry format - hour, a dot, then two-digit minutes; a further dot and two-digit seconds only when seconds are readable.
5.56
